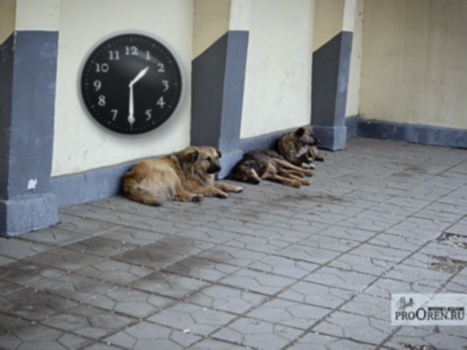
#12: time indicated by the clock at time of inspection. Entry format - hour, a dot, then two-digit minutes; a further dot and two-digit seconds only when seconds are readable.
1.30
